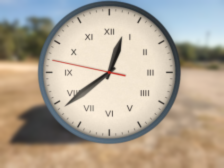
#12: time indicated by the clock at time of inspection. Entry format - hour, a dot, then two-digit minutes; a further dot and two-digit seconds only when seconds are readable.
12.38.47
